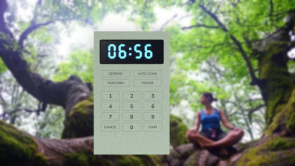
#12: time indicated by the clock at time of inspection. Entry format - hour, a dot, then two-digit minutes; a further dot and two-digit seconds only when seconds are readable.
6.56
